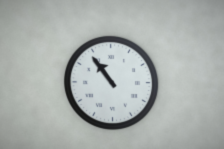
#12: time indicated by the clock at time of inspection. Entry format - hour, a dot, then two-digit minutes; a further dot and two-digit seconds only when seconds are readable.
10.54
